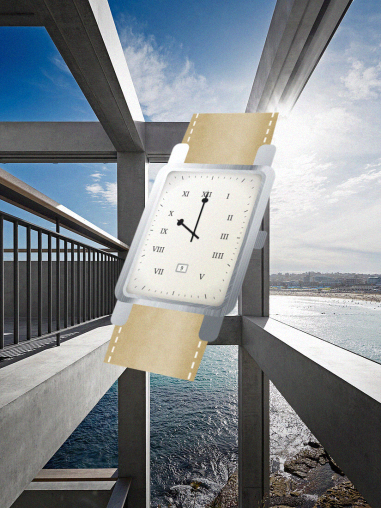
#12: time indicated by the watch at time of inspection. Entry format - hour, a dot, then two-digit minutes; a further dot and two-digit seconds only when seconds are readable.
10.00
